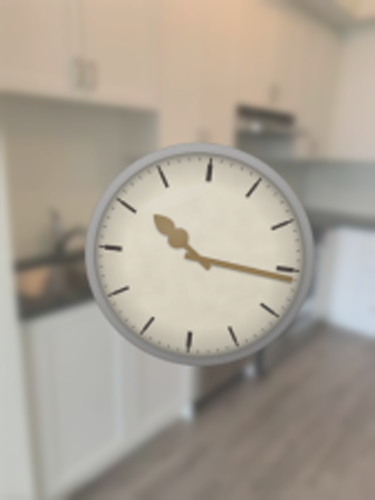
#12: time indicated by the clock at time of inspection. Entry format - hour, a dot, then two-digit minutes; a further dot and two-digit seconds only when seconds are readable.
10.16
